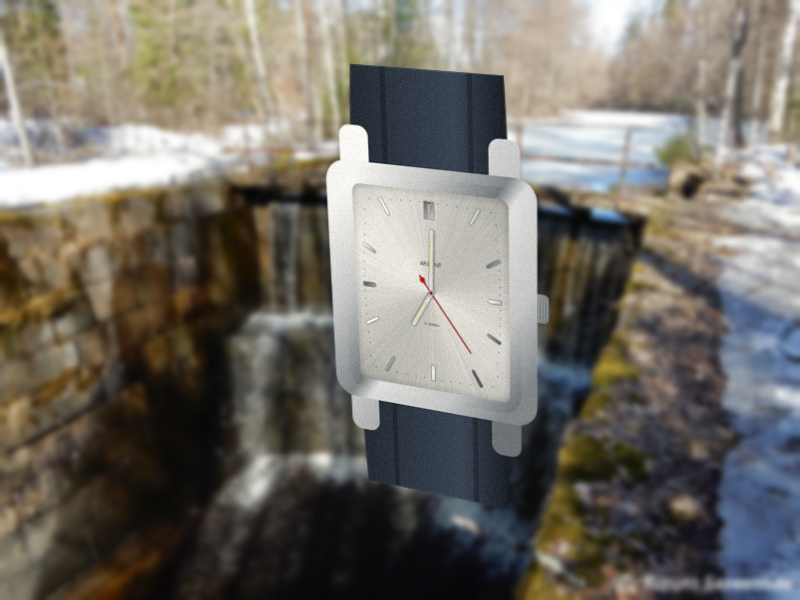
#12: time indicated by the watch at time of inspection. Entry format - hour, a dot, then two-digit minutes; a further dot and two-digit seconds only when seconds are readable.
7.00.24
